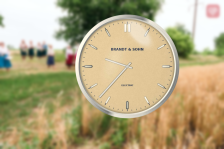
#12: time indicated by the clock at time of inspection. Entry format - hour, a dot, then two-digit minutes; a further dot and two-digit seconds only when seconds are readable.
9.37
